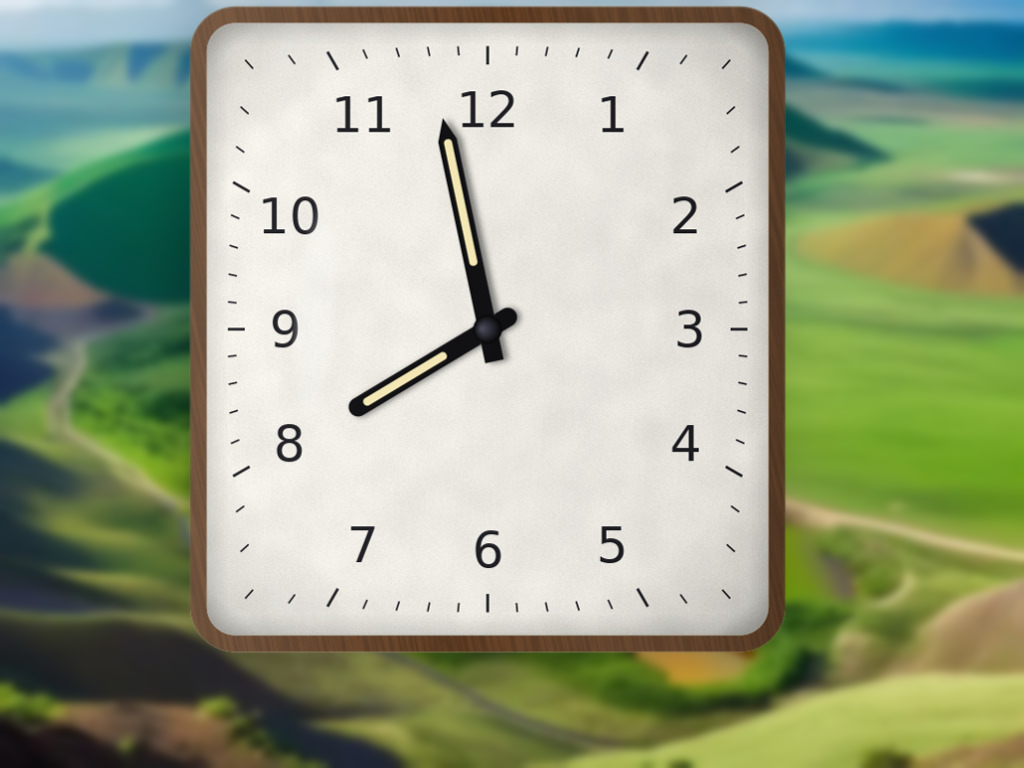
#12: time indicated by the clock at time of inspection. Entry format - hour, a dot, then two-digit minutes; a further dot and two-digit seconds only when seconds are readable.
7.58
